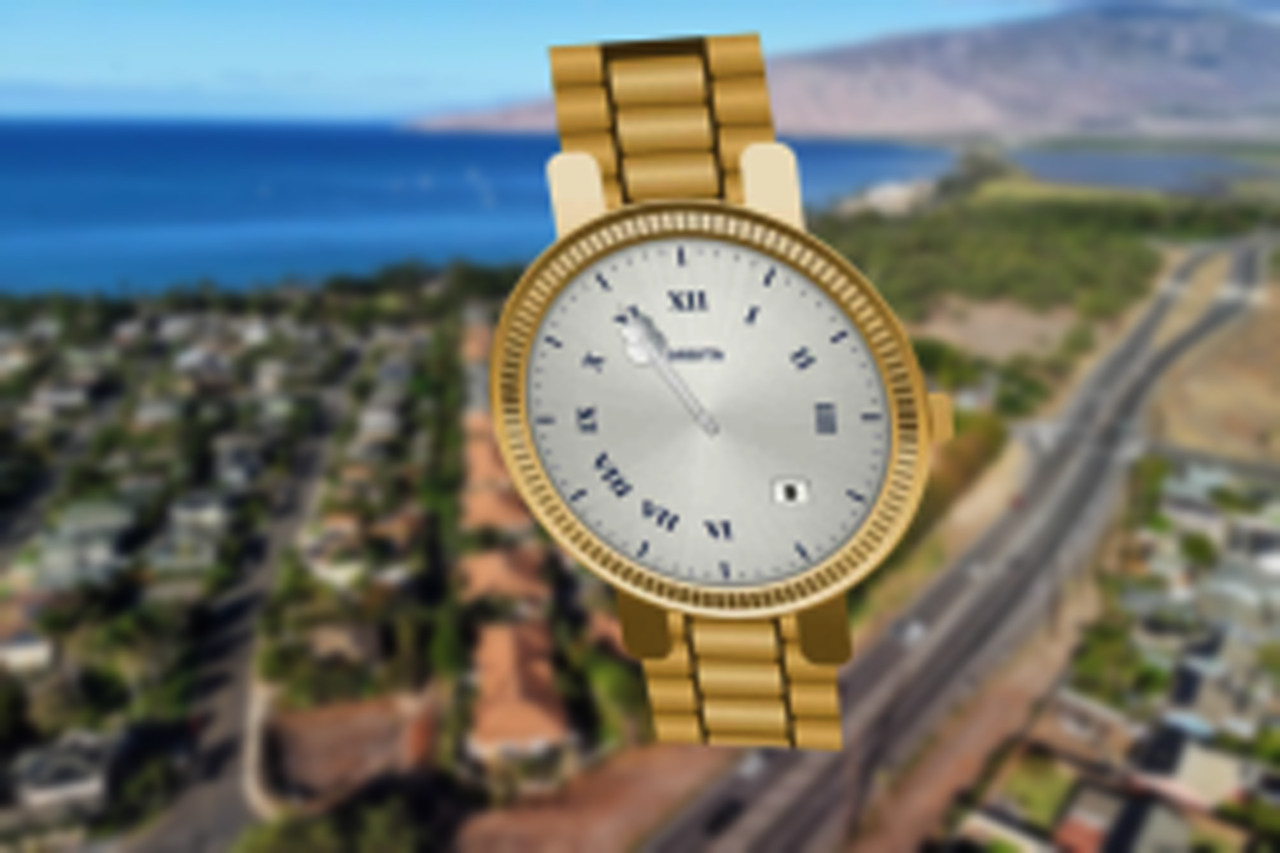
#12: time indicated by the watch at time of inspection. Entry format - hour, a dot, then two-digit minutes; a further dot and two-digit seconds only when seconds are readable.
10.55
